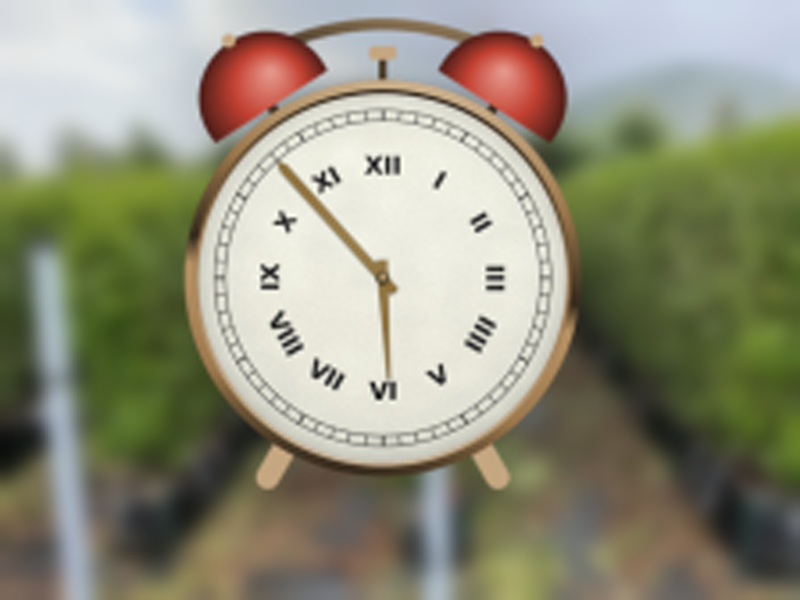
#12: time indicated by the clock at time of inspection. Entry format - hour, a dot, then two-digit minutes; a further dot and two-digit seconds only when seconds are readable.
5.53
